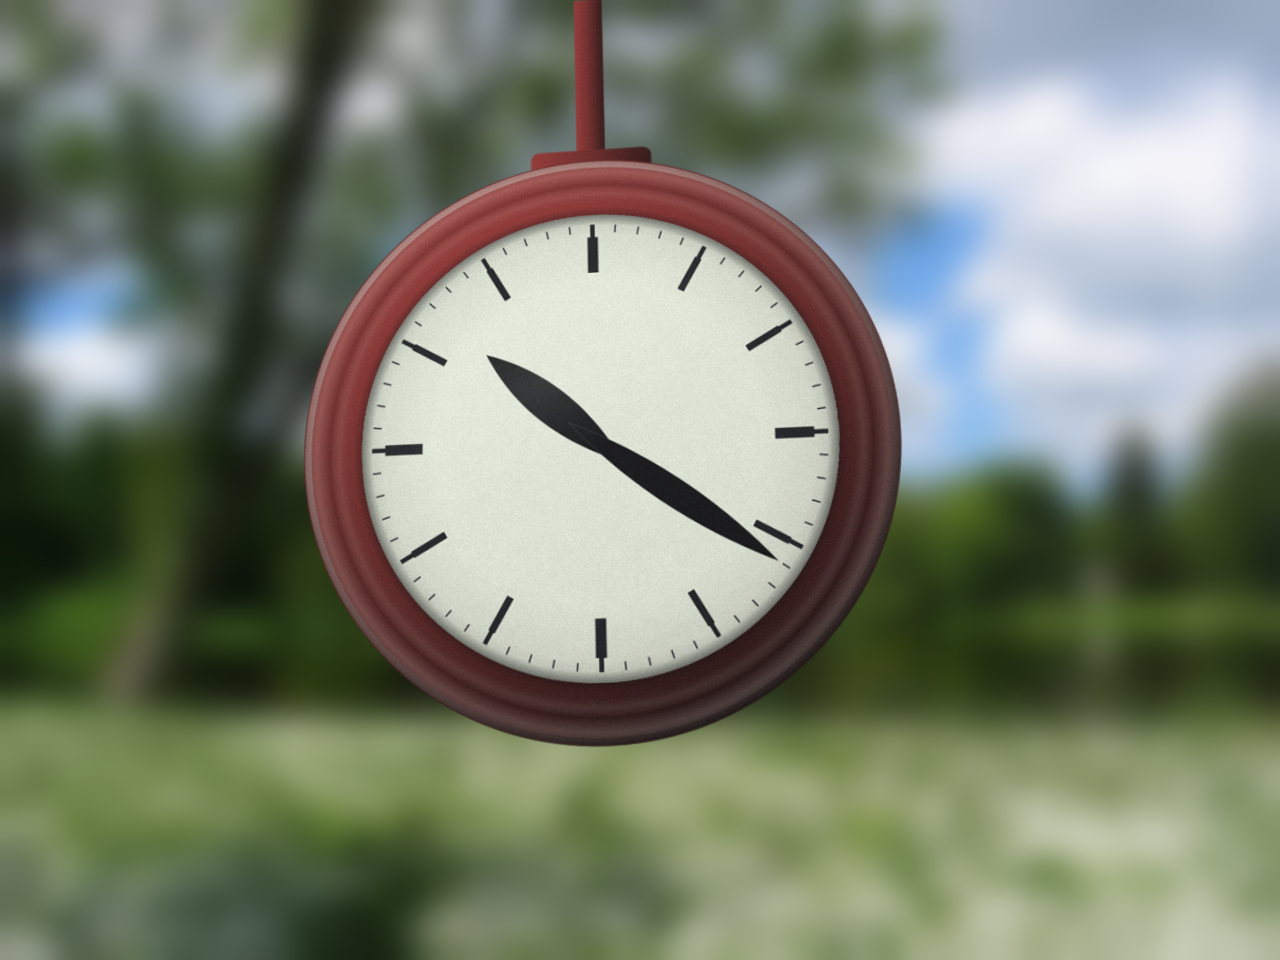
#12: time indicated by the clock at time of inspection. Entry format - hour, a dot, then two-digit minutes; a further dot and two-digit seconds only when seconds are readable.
10.21
